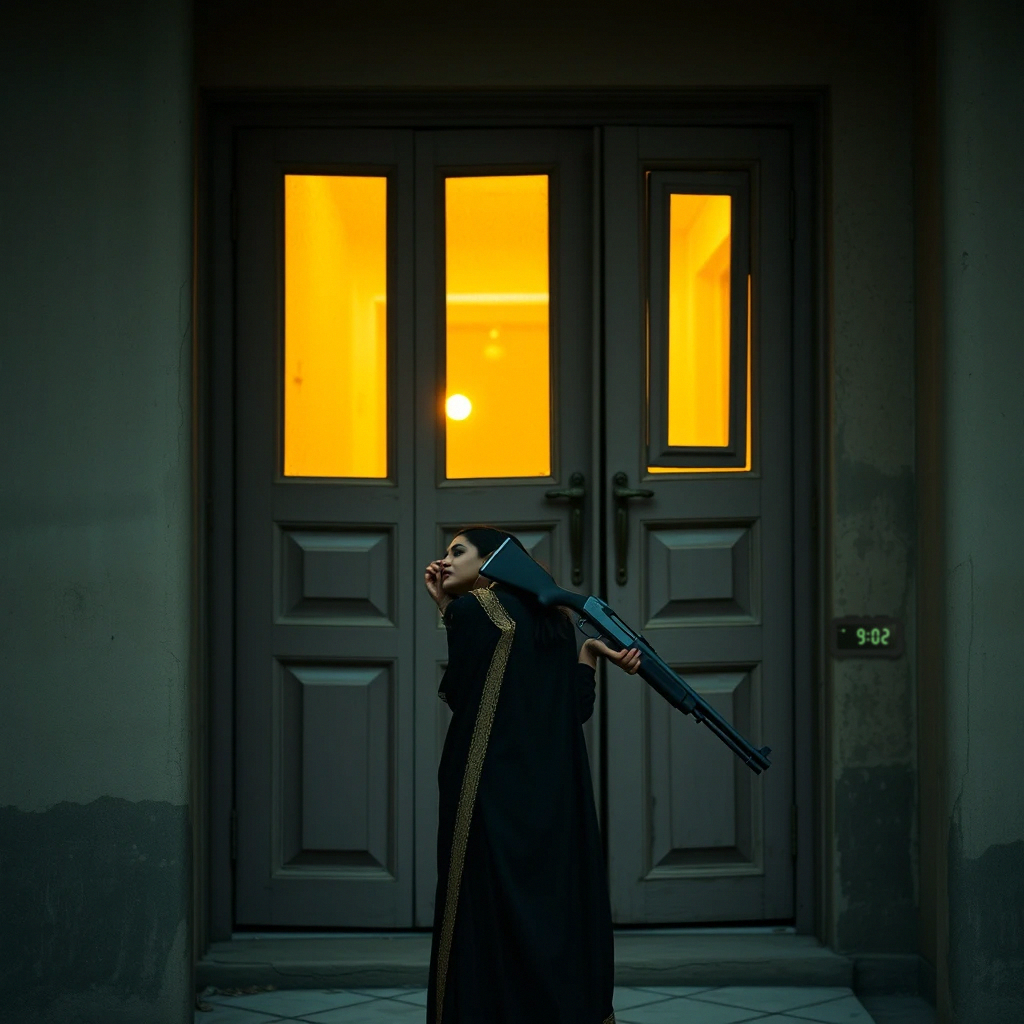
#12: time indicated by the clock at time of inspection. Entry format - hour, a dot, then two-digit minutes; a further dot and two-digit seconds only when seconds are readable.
9.02
